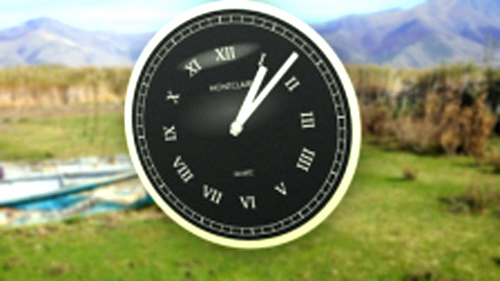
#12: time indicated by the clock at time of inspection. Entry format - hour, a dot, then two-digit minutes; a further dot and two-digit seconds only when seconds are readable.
1.08
